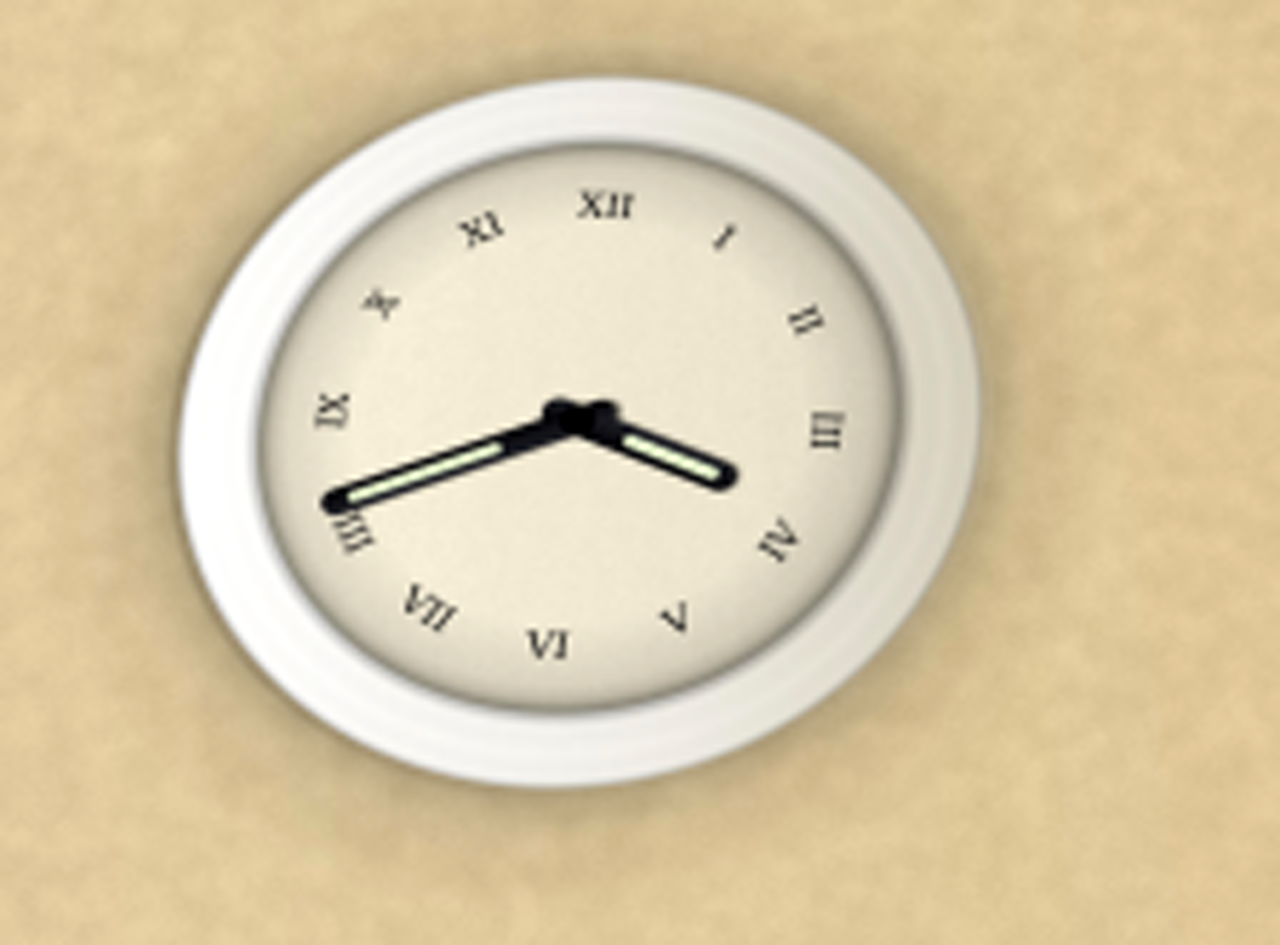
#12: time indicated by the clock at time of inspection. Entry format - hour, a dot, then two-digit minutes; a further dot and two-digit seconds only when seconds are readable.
3.41
